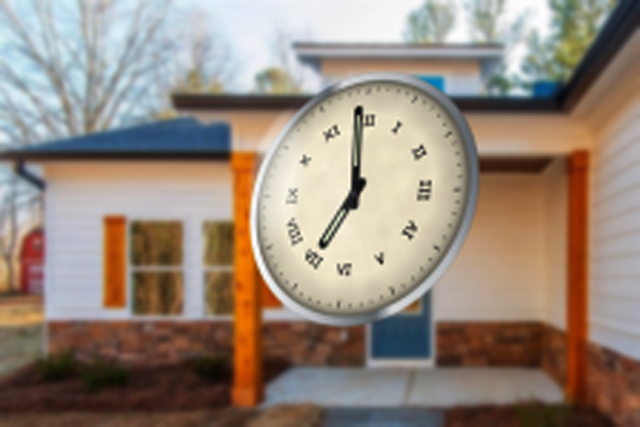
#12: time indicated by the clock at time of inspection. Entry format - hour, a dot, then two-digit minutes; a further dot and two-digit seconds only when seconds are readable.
6.59
